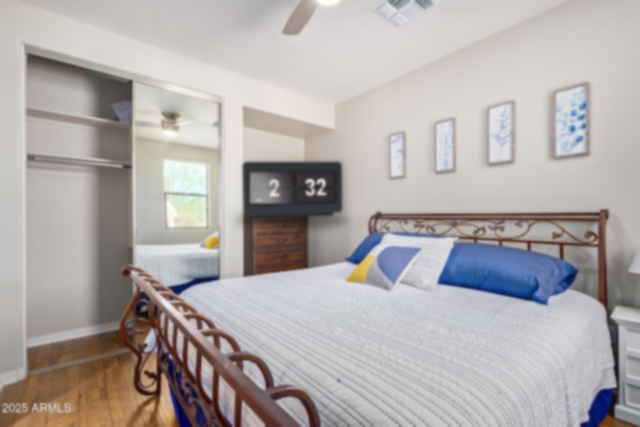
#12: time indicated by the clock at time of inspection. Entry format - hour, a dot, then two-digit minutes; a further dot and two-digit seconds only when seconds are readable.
2.32
